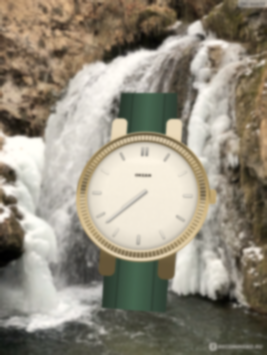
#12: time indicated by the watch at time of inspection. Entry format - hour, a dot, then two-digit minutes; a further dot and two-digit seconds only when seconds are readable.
7.38
